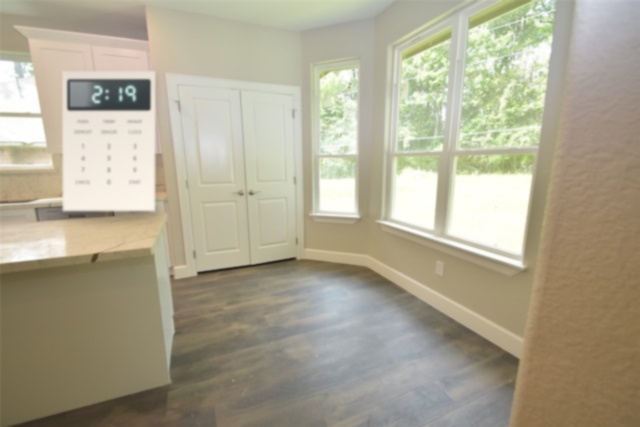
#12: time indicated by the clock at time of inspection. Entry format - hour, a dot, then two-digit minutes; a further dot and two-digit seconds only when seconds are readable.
2.19
